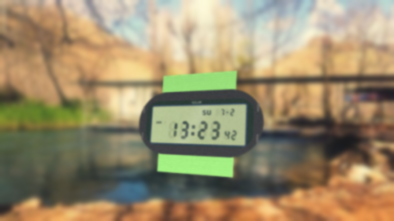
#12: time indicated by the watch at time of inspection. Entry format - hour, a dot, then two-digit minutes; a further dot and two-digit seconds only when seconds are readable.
13.23
